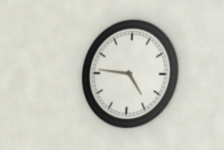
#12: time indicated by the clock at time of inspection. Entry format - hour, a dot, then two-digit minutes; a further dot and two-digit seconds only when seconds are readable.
4.46
